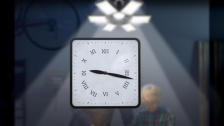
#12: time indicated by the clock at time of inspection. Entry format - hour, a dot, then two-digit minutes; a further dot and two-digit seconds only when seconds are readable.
9.17
